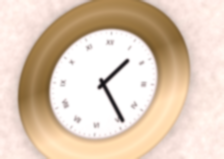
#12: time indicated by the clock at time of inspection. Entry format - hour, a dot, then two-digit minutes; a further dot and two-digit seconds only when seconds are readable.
1.24
